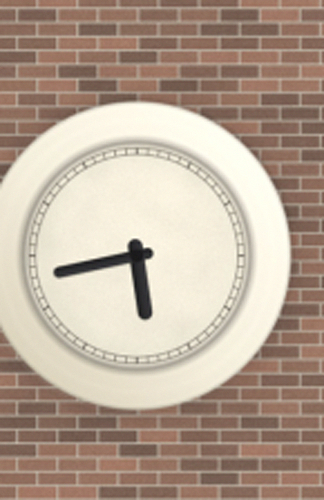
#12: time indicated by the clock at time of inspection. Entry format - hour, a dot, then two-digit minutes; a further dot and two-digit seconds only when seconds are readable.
5.43
